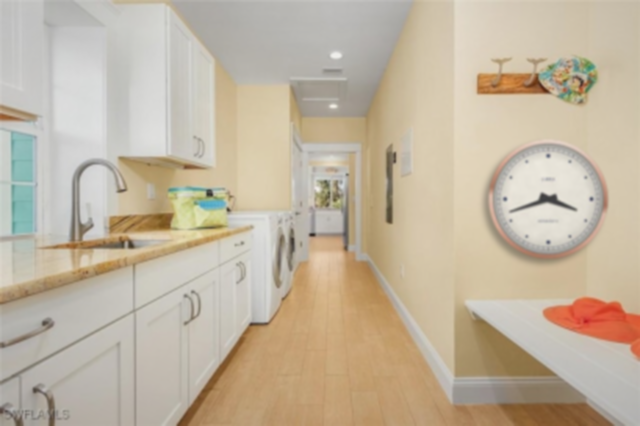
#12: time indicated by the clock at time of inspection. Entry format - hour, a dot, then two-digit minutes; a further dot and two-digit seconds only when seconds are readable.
3.42
